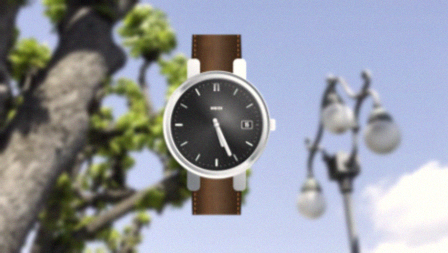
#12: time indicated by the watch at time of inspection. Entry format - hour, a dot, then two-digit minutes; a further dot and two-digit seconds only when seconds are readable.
5.26
